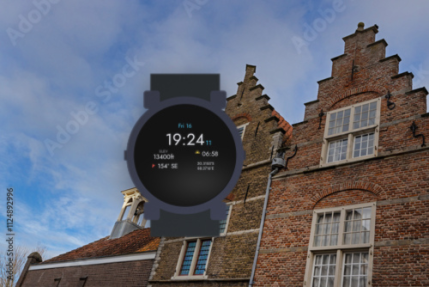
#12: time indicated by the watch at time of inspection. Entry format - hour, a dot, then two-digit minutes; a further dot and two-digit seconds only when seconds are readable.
19.24
